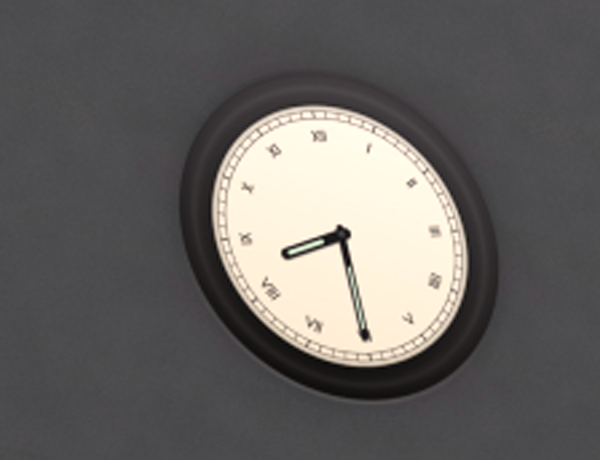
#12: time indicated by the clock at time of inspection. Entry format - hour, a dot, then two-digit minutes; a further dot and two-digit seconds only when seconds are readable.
8.30
